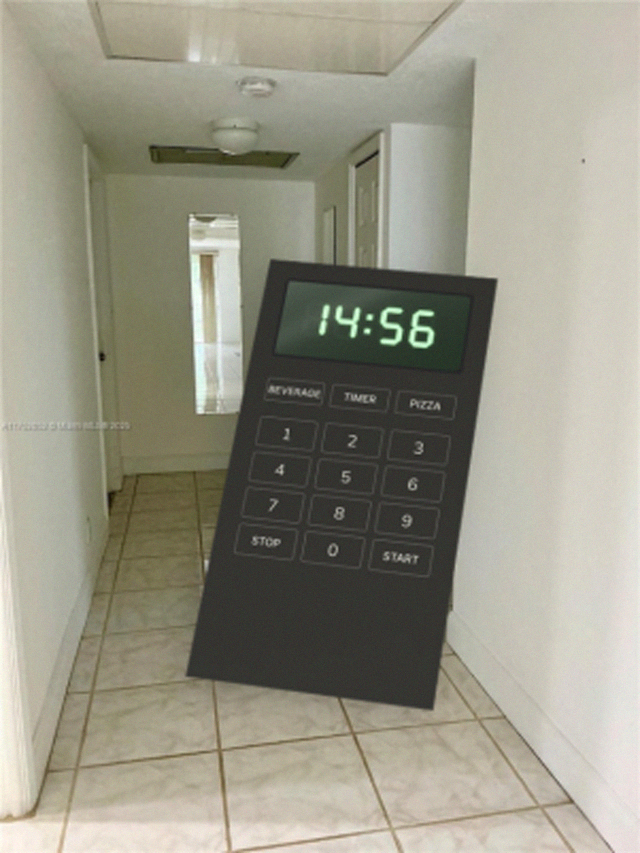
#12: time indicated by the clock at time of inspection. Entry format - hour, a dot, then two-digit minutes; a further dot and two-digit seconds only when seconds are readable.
14.56
